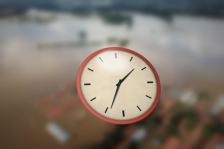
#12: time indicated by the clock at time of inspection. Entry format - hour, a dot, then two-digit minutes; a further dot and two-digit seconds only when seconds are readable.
1.34
